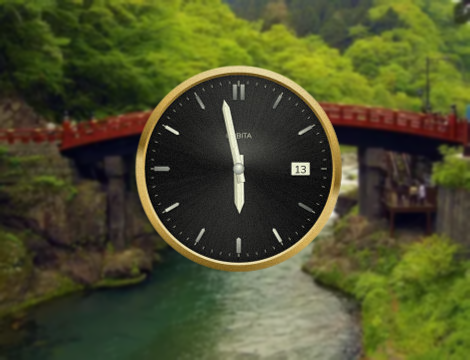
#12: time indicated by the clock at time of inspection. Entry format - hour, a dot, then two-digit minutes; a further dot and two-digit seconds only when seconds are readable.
5.58
